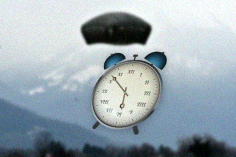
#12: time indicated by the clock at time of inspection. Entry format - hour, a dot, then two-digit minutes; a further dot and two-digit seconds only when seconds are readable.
5.52
